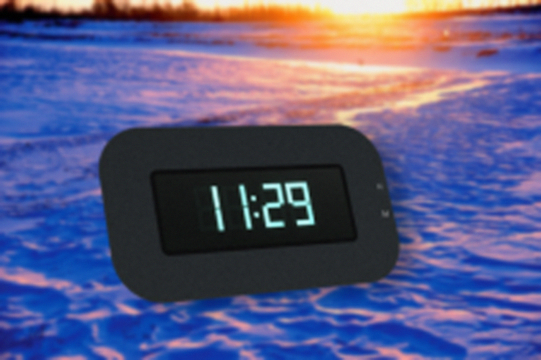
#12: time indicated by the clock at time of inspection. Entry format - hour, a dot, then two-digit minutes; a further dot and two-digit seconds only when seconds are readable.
11.29
